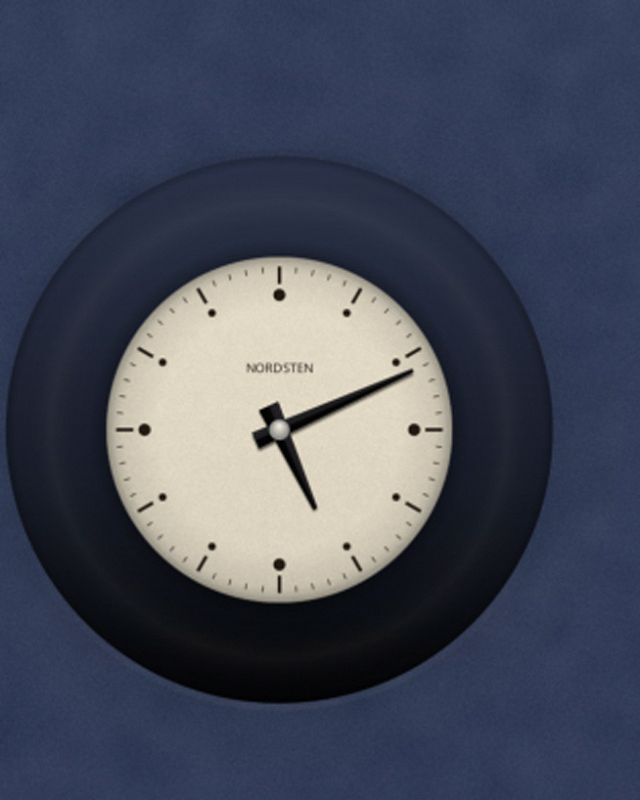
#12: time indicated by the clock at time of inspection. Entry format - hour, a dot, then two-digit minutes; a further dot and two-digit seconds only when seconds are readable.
5.11
